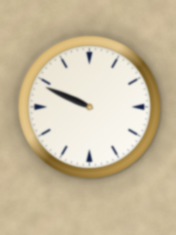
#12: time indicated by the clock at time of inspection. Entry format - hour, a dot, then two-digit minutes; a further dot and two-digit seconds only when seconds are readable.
9.49
